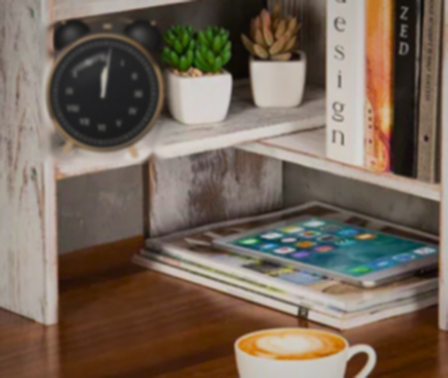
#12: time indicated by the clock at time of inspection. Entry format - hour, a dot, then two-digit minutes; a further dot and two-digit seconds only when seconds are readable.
12.01
